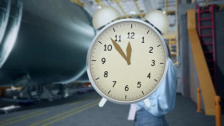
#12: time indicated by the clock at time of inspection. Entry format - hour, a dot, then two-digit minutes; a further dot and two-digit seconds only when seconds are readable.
11.53
